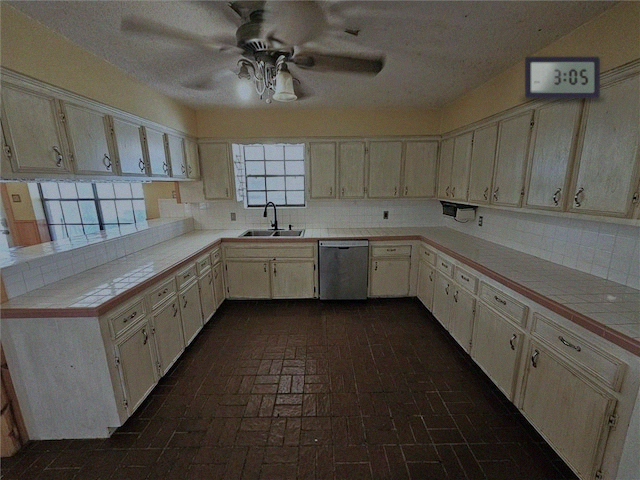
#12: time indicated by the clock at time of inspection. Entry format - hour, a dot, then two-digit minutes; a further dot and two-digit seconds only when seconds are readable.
3.05
